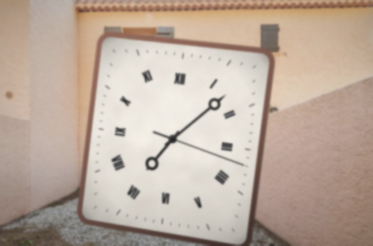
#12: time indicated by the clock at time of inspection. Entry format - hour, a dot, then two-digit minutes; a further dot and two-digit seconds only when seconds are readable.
7.07.17
